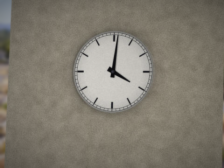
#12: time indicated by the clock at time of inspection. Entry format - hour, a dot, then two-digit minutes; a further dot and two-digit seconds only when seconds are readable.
4.01
